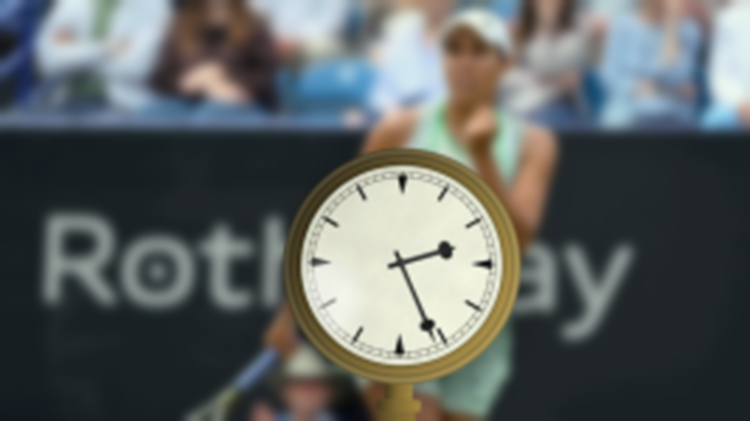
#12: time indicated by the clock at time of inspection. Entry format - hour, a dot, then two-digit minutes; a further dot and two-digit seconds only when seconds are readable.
2.26
